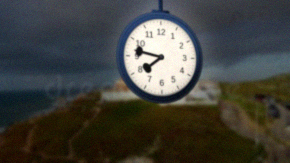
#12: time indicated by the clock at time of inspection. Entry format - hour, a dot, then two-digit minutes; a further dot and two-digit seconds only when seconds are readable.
7.47
